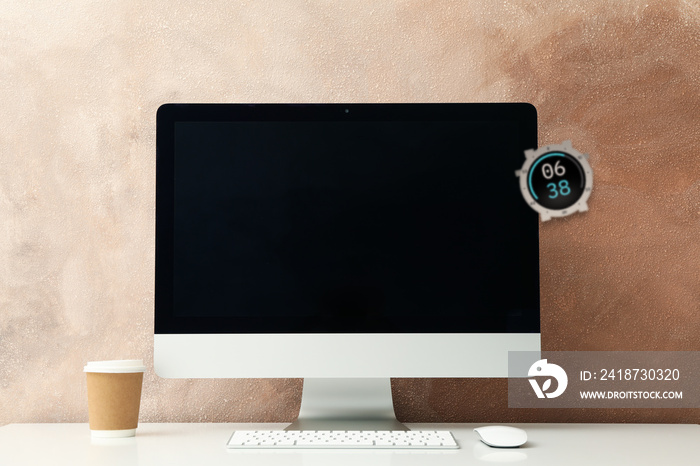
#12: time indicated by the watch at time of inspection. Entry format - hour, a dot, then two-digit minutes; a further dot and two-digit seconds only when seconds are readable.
6.38
